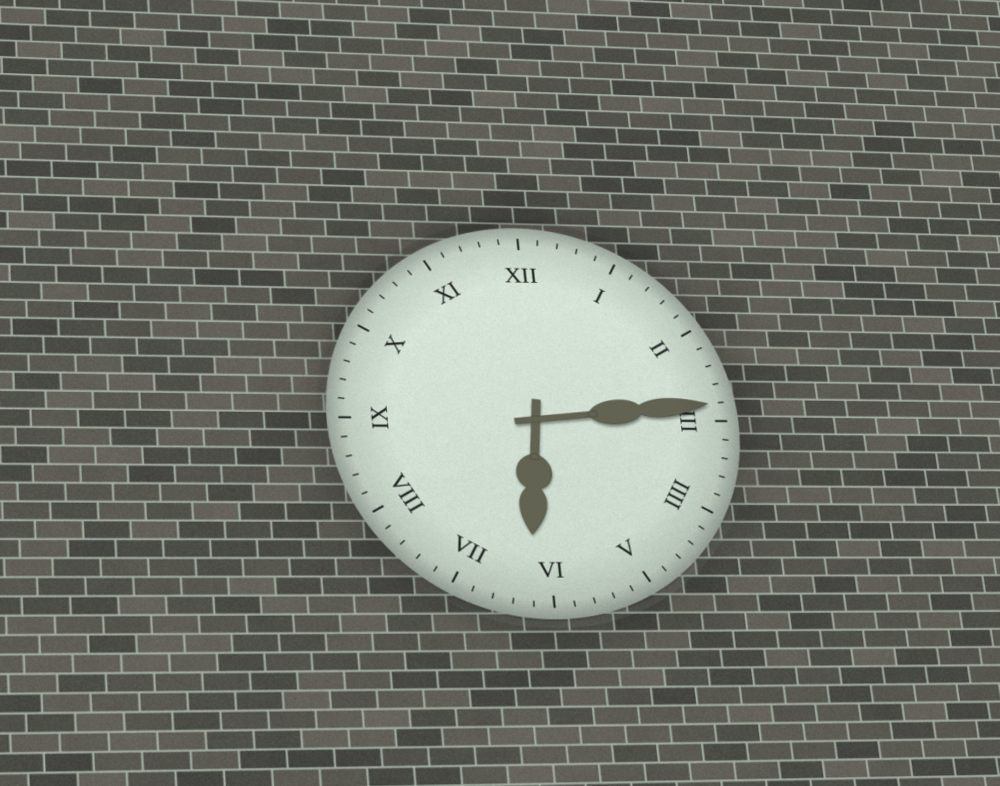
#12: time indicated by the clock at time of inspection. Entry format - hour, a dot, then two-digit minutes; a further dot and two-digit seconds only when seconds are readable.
6.14
